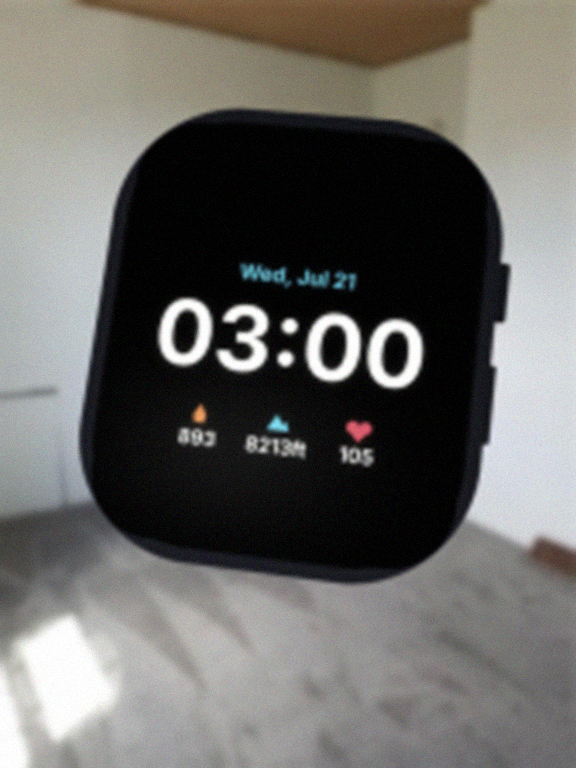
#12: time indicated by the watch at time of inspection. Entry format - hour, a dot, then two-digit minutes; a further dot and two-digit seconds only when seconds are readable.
3.00
